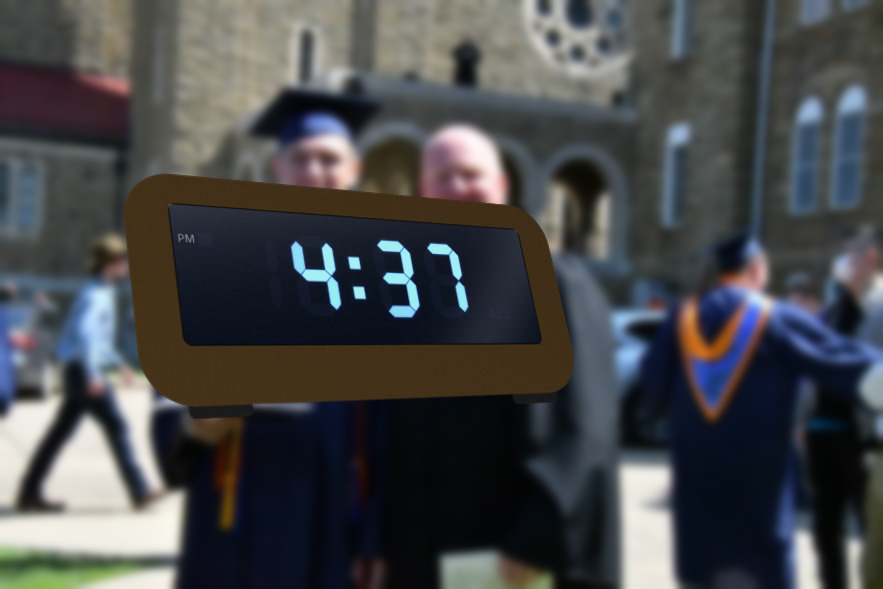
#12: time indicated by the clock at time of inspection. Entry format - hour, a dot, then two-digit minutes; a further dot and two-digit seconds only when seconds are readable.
4.37
